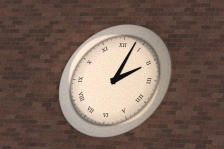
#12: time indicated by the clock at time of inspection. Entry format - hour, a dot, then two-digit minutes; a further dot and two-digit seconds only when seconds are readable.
2.03
